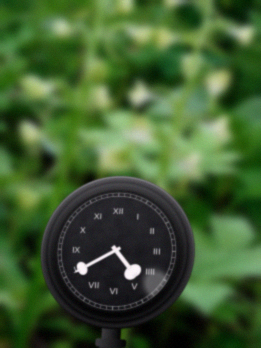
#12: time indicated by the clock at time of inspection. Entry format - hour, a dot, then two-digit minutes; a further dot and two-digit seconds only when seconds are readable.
4.40
